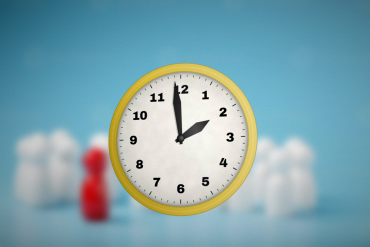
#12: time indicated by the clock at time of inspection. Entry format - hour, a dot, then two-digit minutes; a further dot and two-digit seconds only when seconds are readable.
1.59
